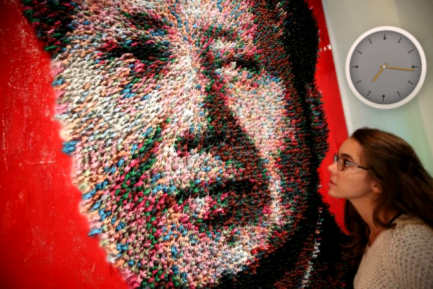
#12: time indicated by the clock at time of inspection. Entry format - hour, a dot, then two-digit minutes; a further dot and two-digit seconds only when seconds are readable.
7.16
